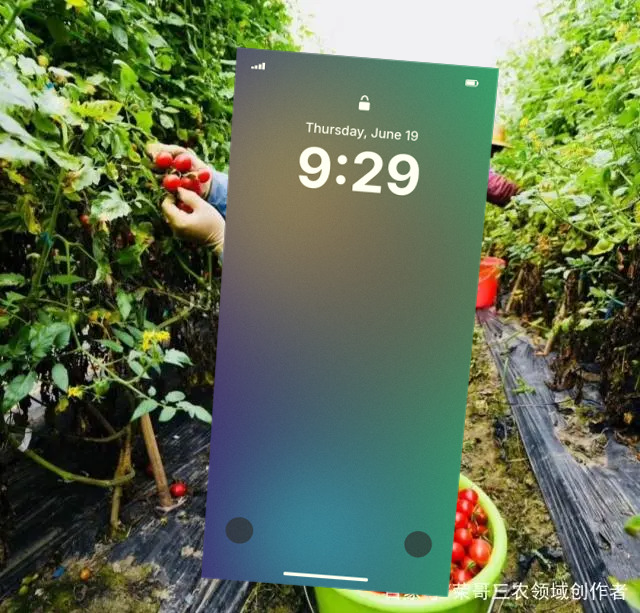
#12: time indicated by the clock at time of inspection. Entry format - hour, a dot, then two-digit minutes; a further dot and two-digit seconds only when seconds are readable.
9.29
